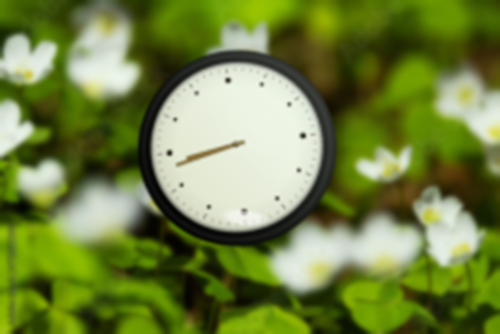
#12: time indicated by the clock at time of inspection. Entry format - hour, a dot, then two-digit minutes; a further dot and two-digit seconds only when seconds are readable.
8.43
